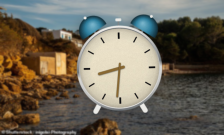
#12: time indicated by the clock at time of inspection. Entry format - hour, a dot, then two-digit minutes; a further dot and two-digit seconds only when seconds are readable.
8.31
